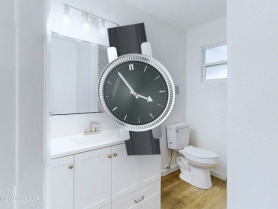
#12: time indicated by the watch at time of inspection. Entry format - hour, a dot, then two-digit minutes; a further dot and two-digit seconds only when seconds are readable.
3.55
